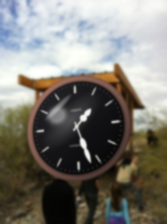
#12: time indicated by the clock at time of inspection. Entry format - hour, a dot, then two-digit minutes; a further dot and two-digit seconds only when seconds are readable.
1.27
